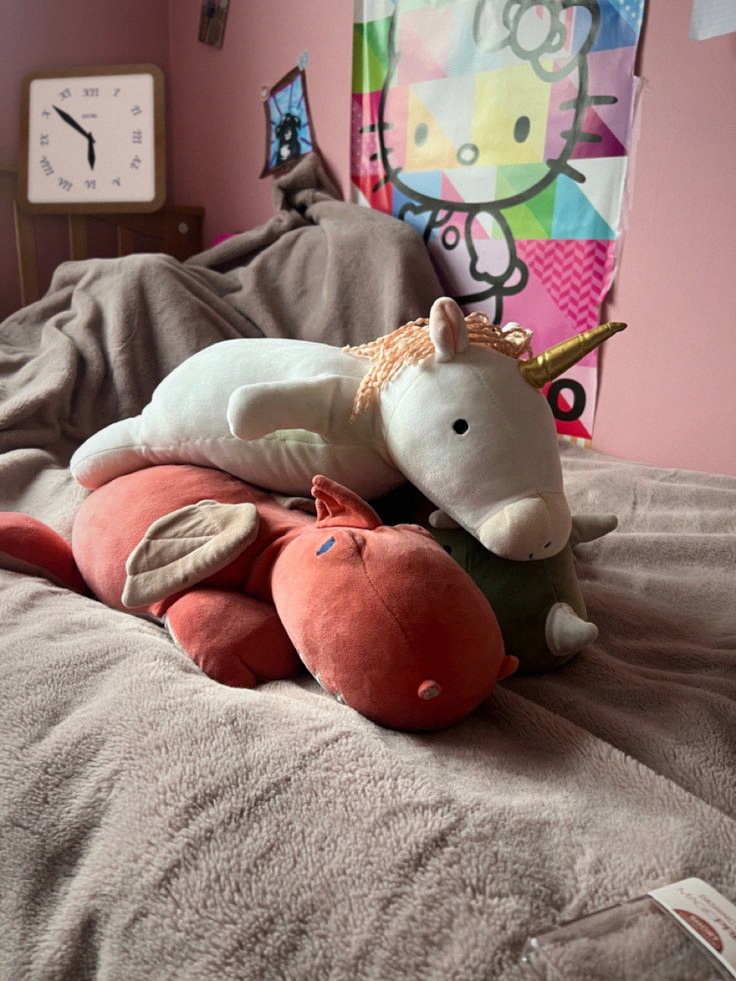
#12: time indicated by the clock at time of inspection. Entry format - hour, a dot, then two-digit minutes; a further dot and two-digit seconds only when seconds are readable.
5.52
